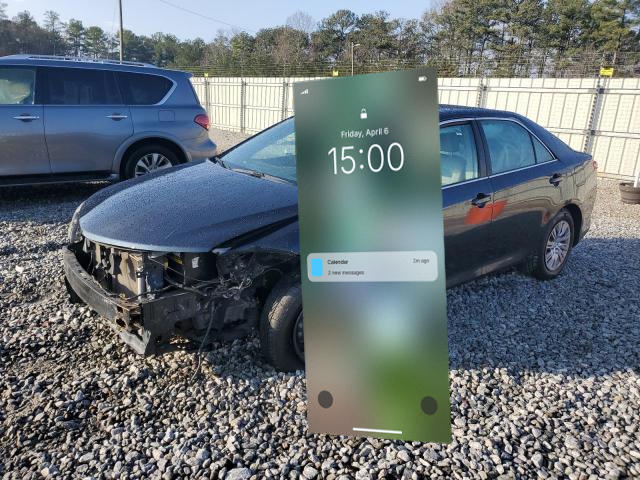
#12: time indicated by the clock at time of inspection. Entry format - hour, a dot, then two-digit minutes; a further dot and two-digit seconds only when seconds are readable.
15.00
